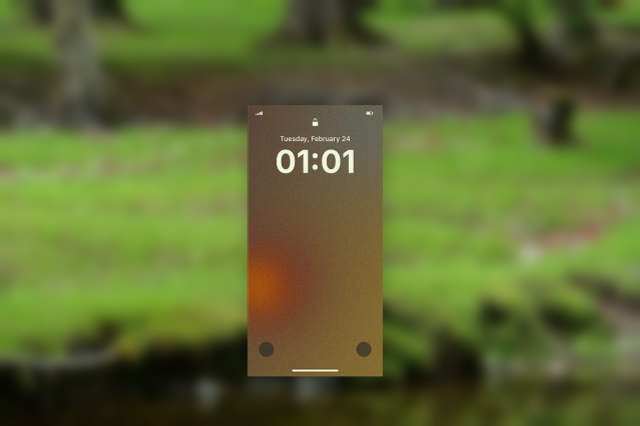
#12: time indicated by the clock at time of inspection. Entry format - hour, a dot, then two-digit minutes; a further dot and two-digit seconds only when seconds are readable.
1.01
